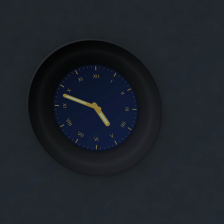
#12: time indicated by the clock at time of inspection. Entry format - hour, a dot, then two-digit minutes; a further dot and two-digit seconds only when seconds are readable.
4.48
